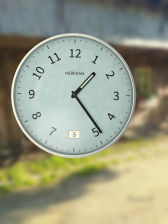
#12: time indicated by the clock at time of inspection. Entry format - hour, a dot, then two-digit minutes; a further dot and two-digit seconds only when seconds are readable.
1.24
